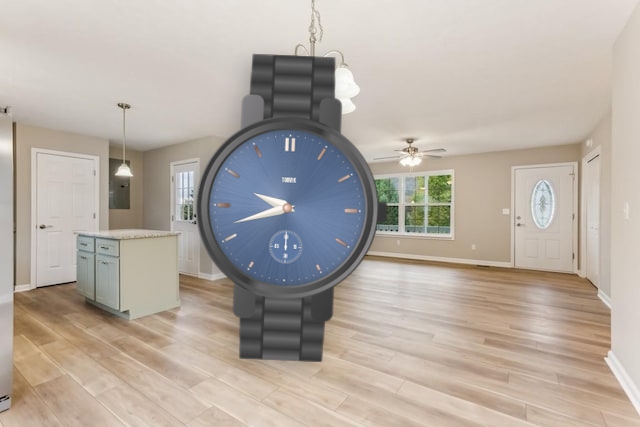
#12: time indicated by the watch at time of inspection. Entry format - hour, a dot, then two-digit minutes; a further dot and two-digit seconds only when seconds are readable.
9.42
